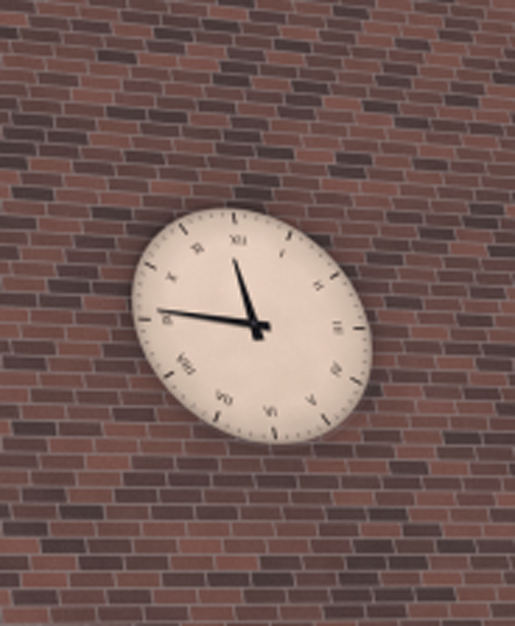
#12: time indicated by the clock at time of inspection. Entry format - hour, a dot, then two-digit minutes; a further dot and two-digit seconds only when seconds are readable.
11.46
